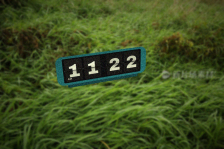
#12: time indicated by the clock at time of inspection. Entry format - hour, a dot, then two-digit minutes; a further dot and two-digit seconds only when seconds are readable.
11.22
